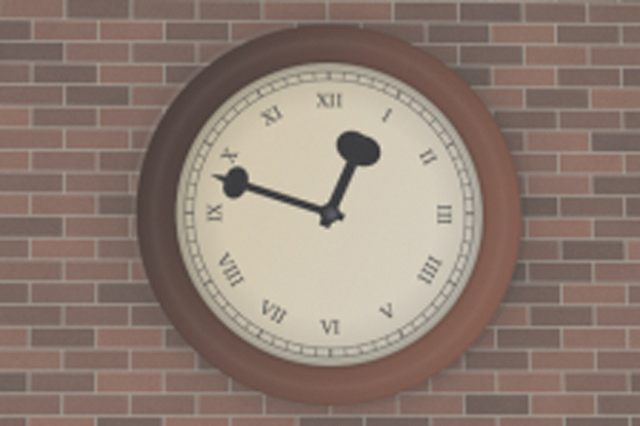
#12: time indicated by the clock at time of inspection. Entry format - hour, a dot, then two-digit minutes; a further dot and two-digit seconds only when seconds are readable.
12.48
